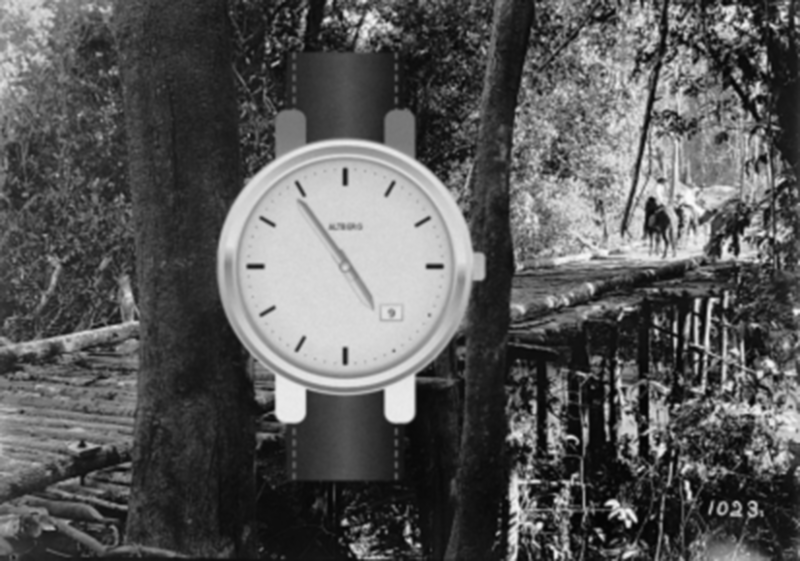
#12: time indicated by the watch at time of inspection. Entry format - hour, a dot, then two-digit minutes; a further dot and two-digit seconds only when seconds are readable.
4.54
